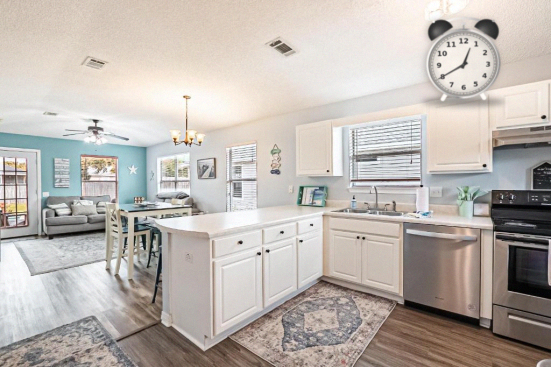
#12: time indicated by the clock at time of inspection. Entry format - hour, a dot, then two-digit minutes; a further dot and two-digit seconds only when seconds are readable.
12.40
